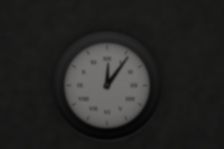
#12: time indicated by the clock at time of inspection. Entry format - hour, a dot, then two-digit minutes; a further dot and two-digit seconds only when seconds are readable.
12.06
